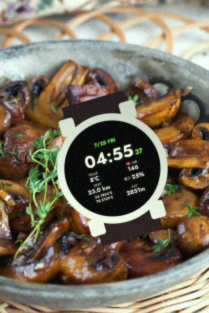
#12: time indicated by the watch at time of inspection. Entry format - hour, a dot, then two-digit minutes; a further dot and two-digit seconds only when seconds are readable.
4.55
